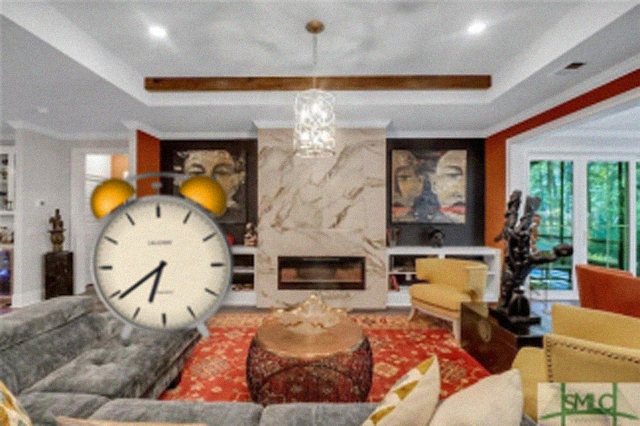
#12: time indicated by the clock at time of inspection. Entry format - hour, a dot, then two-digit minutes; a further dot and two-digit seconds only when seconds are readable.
6.39
